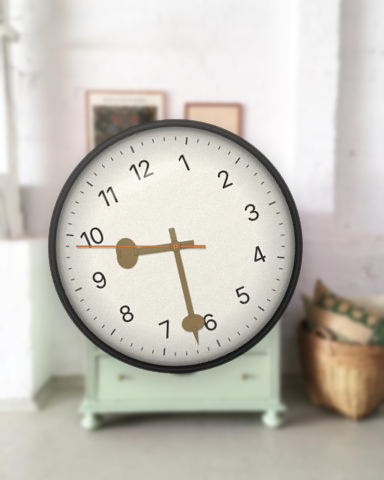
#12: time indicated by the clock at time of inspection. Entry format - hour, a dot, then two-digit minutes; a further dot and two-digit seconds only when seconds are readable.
9.31.49
